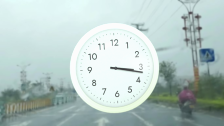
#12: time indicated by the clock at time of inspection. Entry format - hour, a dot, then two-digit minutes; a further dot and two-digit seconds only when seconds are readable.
3.17
